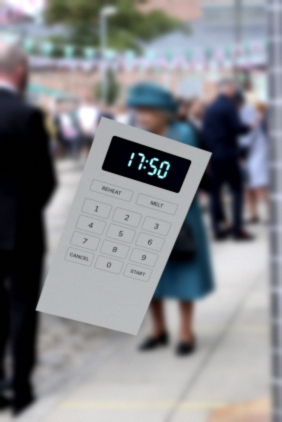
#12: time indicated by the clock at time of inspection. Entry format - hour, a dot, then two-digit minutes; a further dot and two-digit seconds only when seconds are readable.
17.50
